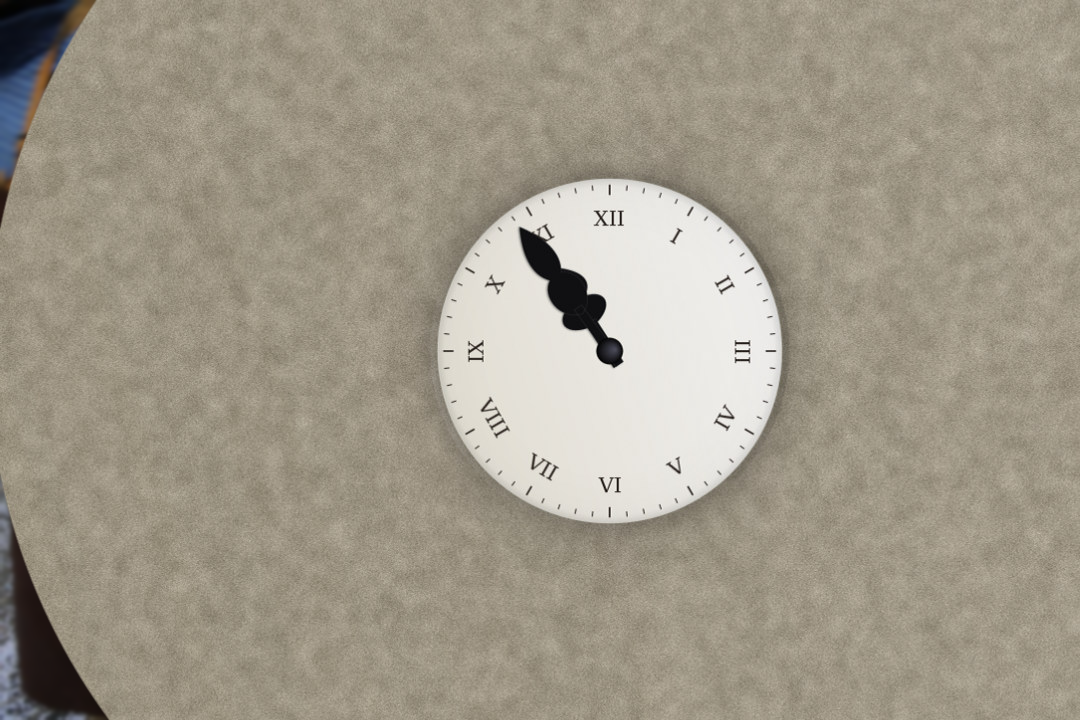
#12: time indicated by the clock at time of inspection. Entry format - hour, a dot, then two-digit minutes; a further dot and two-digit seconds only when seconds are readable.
10.54
